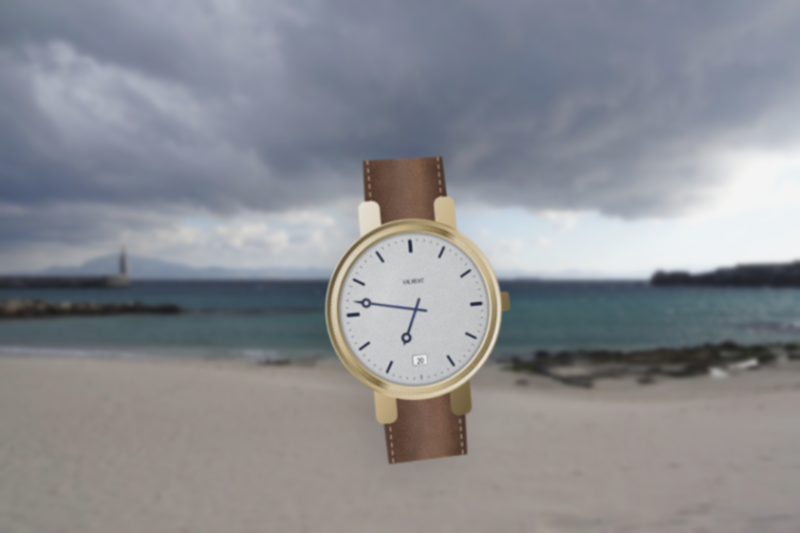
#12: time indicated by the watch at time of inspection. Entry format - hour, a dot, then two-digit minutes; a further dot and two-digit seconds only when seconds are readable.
6.47
